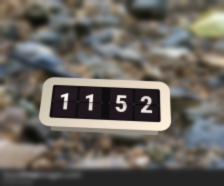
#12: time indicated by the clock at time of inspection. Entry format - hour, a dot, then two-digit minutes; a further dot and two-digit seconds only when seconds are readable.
11.52
